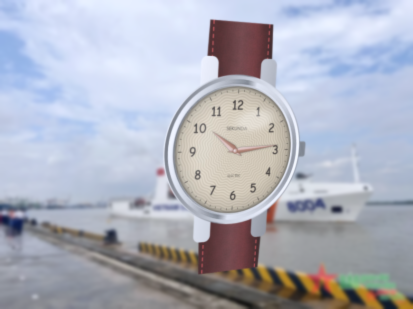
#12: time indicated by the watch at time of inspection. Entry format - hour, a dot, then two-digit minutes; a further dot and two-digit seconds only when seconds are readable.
10.14
